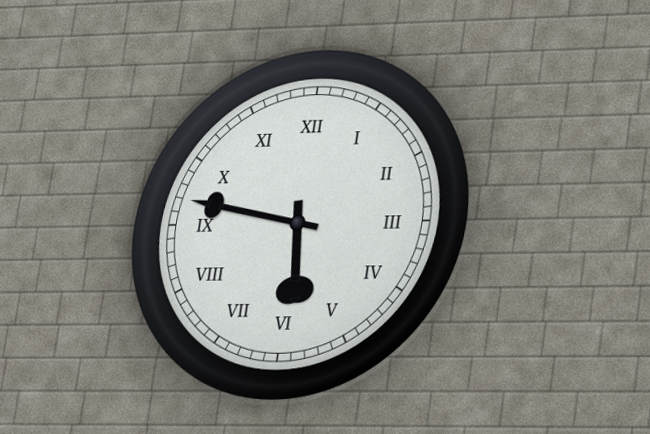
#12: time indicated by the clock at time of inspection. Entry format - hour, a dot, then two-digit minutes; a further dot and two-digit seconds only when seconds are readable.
5.47
